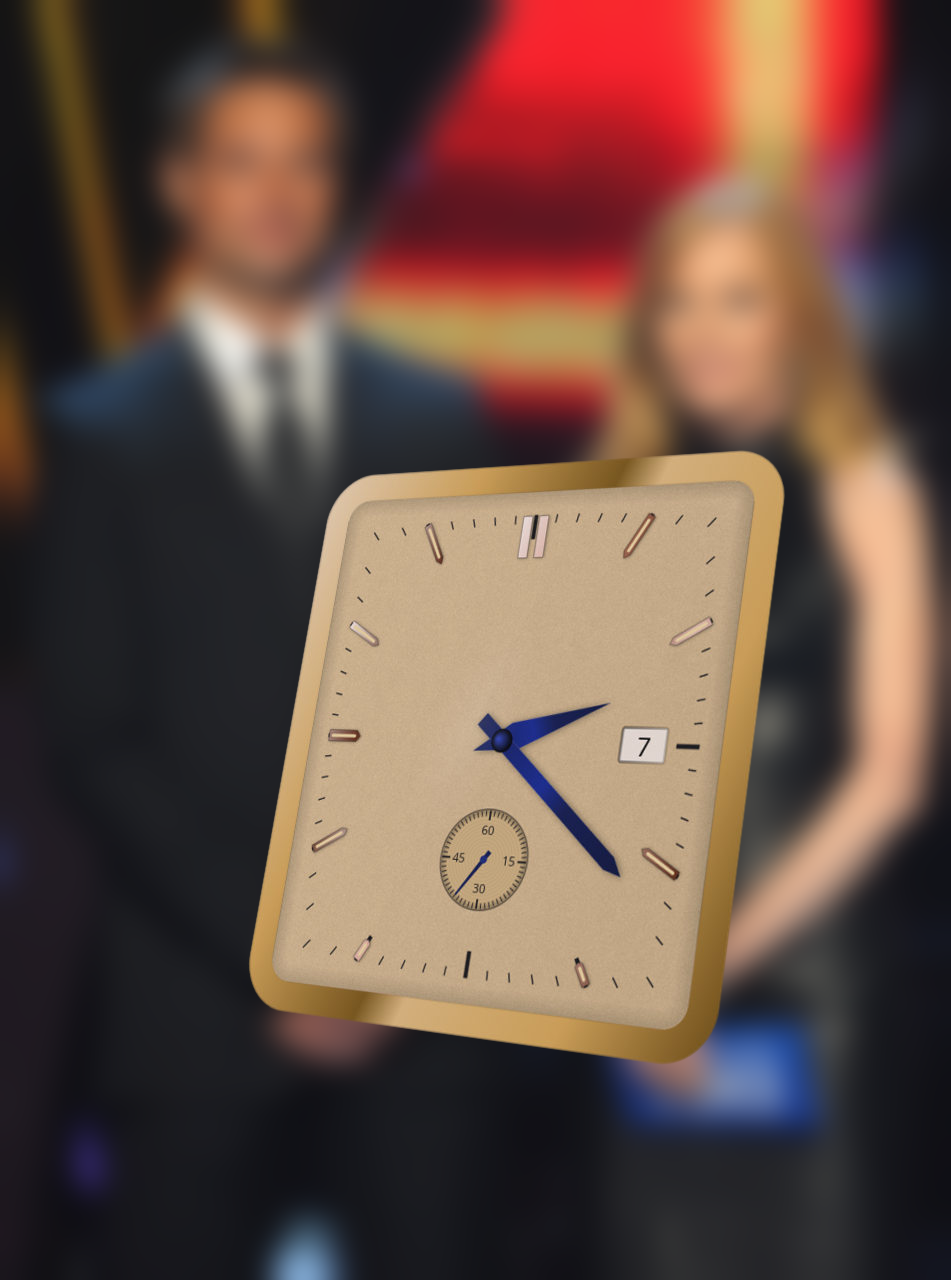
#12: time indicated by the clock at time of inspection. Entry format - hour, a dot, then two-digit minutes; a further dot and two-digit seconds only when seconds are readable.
2.21.36
